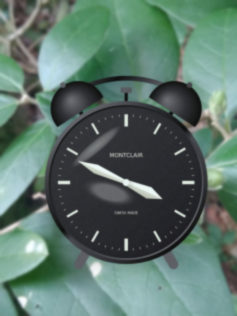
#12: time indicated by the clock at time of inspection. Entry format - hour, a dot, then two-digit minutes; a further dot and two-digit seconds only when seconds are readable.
3.49
